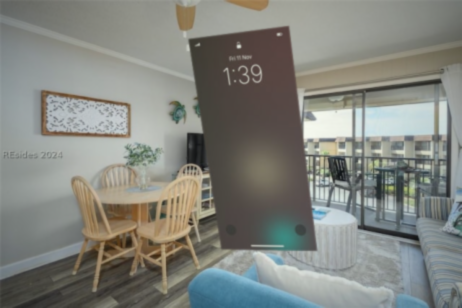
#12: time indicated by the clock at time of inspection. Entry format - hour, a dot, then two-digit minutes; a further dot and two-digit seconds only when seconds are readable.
1.39
